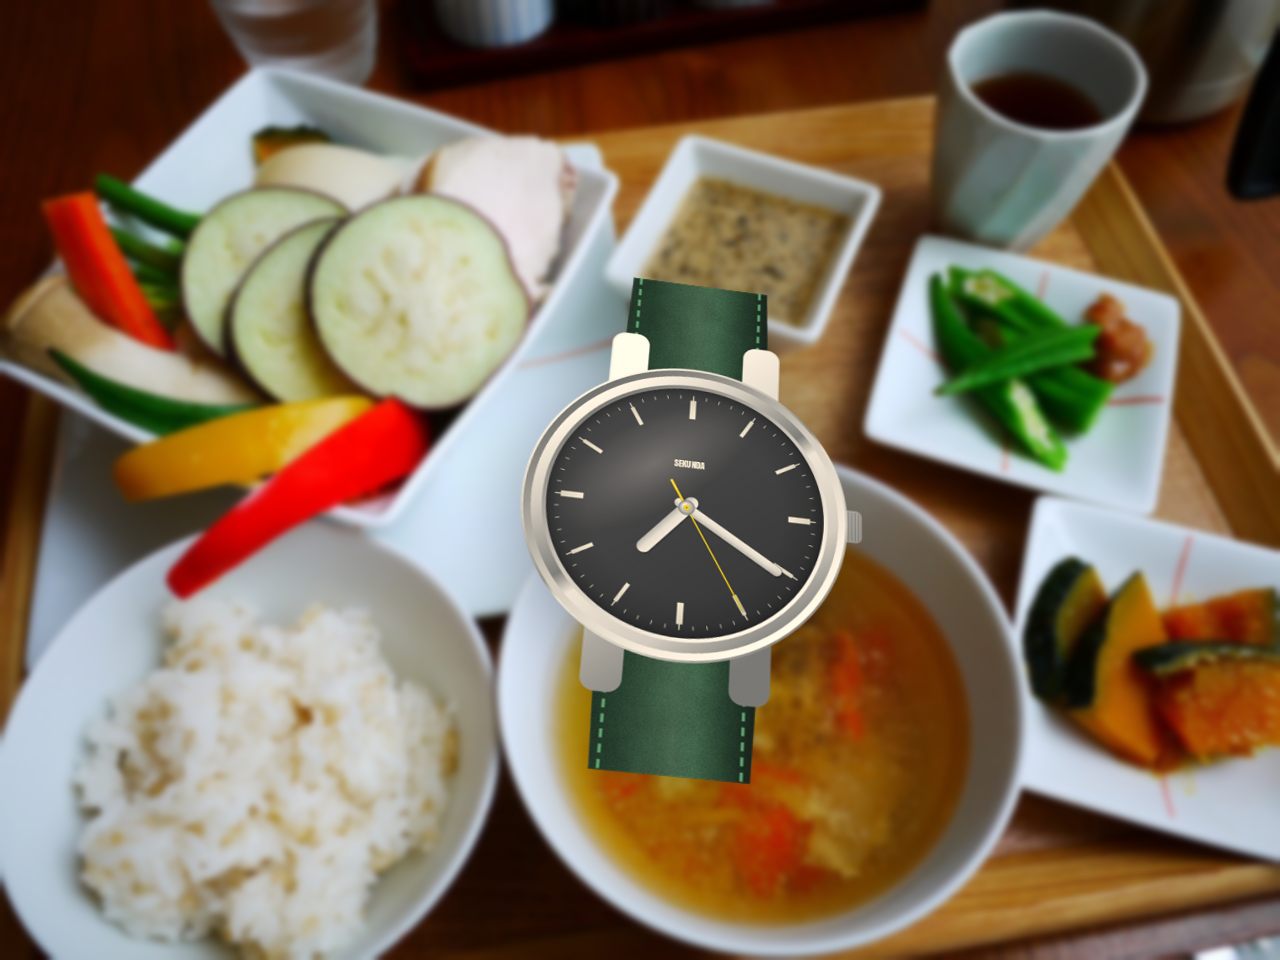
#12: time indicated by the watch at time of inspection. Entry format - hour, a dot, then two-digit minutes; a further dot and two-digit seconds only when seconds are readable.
7.20.25
